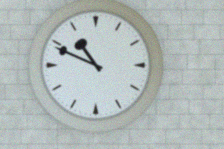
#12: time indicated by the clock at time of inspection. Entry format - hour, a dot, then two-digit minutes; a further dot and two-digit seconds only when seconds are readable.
10.49
